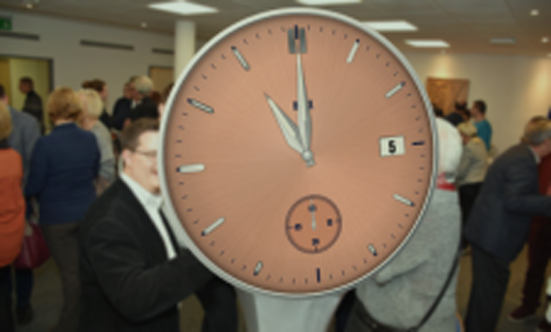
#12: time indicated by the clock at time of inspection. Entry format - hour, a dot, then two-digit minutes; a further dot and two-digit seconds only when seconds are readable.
11.00
